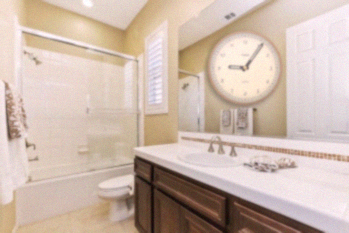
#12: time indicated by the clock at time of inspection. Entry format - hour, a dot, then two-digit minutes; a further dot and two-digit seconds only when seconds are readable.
9.06
